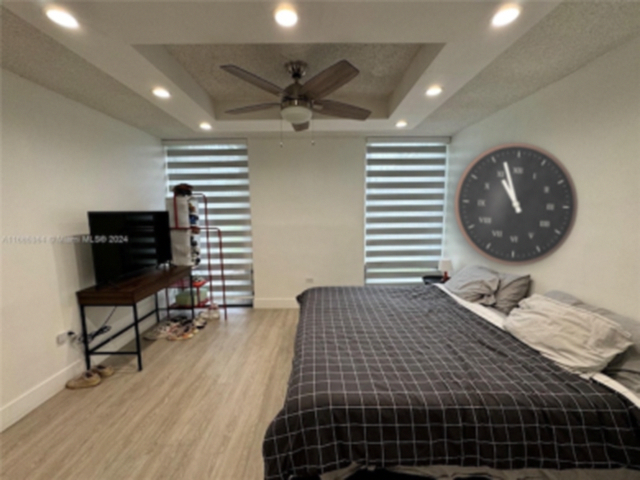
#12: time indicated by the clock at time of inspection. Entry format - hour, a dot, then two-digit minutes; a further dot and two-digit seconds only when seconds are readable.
10.57
